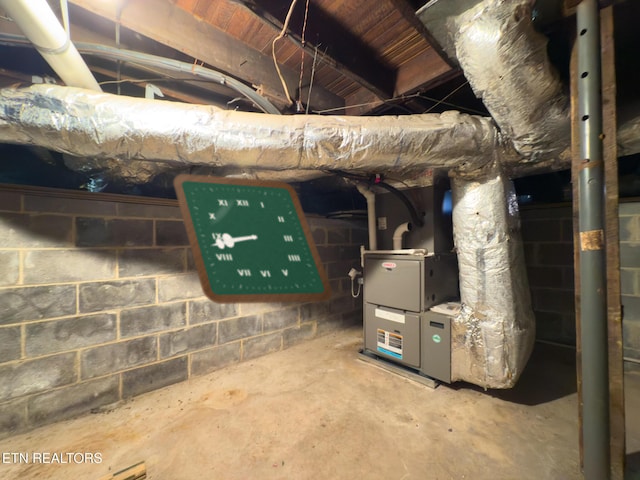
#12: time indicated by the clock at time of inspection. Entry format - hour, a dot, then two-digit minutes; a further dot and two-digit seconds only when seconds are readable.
8.43
